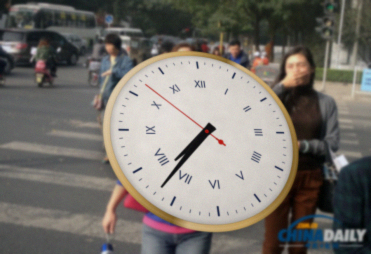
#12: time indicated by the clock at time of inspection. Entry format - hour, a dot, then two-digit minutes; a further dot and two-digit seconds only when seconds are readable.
7.36.52
